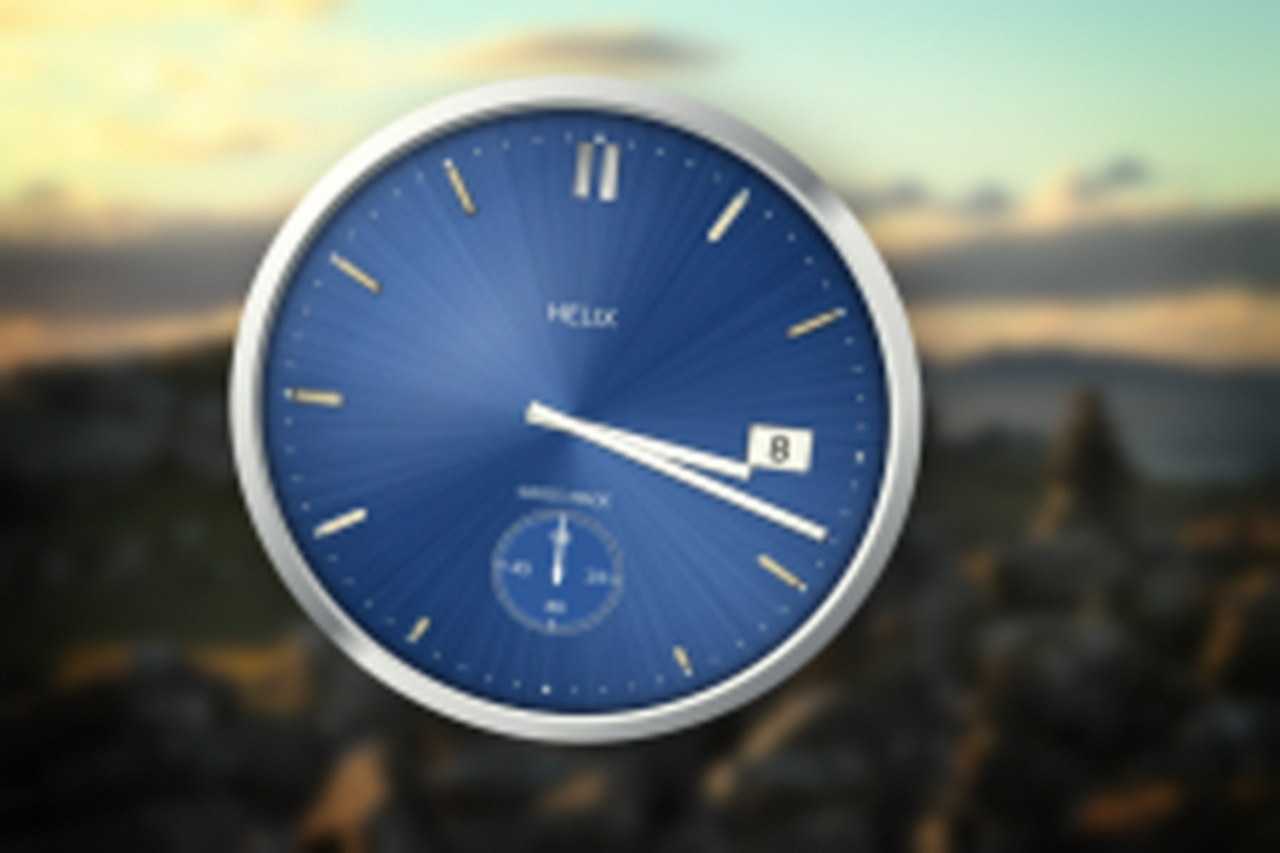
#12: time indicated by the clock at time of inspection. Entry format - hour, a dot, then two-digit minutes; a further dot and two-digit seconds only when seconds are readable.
3.18
